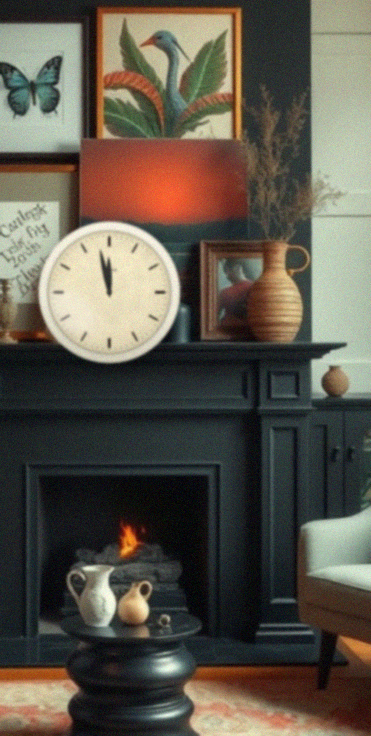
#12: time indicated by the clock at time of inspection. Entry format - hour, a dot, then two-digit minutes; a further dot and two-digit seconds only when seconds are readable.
11.58
